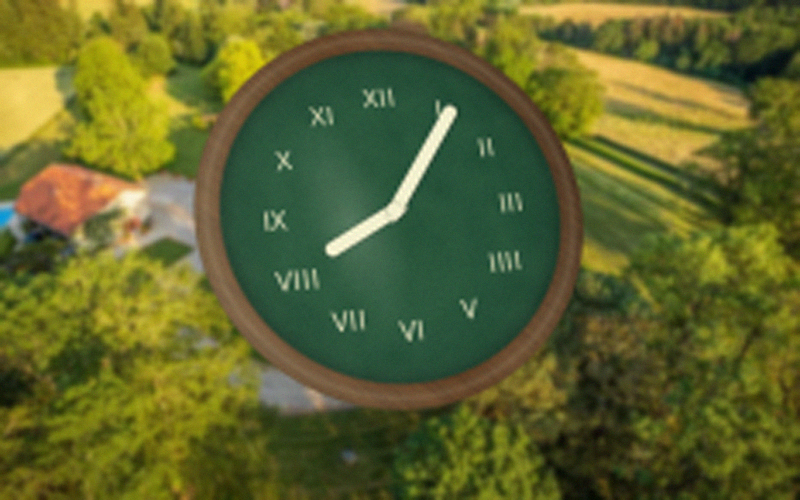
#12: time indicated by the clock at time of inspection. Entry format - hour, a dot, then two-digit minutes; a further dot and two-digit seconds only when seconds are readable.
8.06
